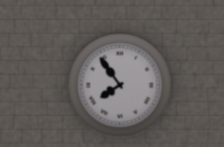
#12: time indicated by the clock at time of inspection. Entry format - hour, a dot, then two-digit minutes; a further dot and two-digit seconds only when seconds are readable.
7.54
